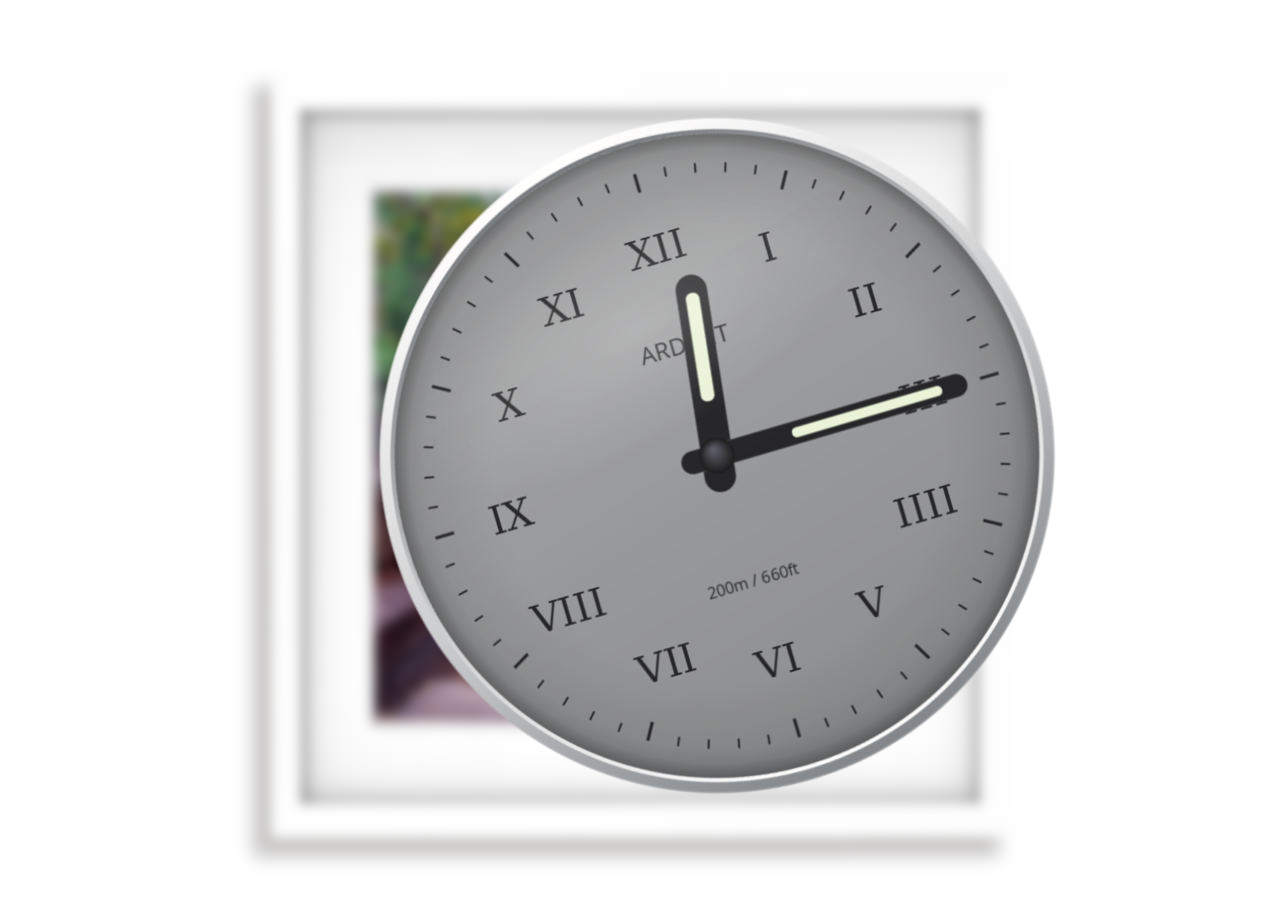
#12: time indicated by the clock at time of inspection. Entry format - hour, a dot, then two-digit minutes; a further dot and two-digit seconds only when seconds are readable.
12.15
